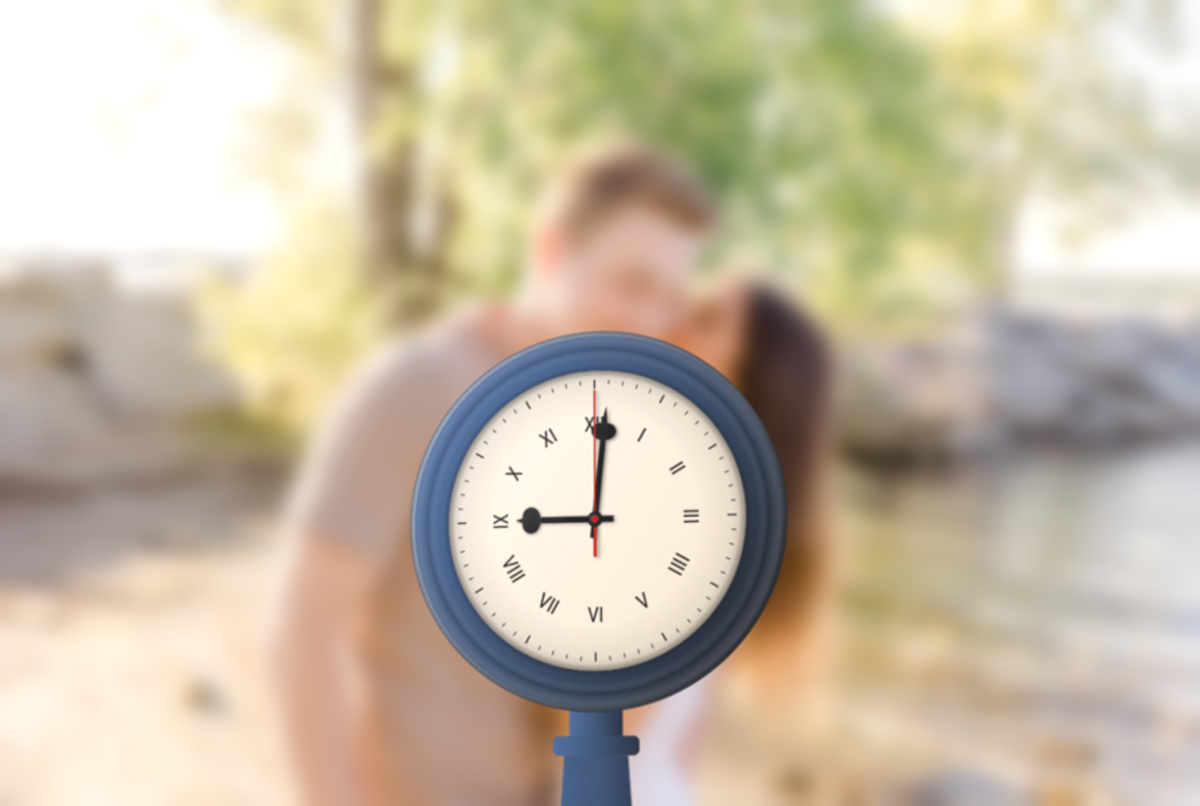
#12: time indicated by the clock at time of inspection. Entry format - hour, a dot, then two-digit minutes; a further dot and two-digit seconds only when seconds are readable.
9.01.00
